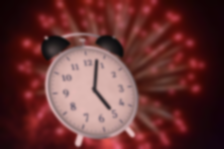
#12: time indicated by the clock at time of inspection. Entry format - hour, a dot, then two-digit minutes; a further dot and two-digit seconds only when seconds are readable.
5.03
